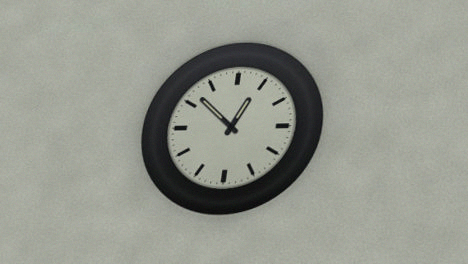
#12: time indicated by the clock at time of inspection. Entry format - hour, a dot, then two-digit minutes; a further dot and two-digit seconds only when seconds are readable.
12.52
